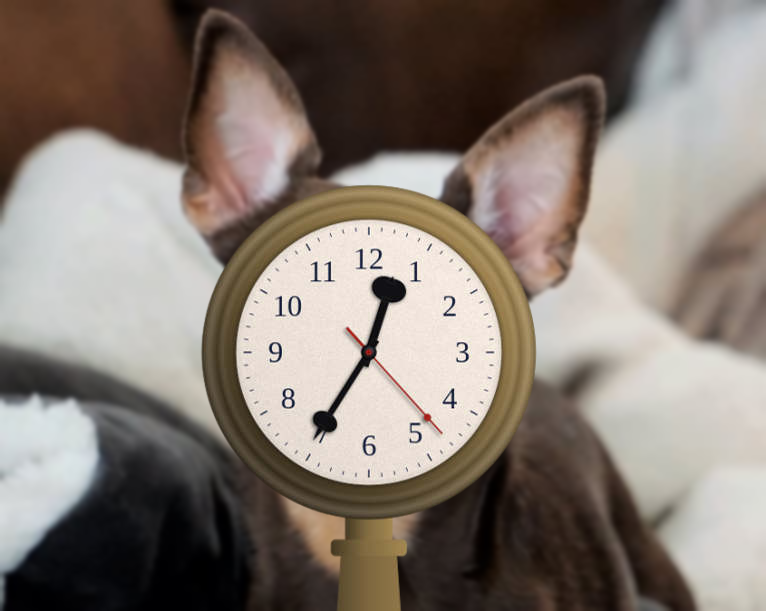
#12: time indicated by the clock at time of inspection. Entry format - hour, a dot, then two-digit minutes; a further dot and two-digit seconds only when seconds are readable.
12.35.23
